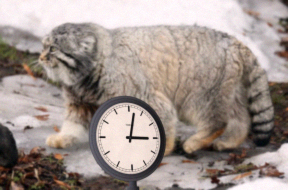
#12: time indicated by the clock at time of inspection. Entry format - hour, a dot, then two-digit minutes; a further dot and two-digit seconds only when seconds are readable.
3.02
